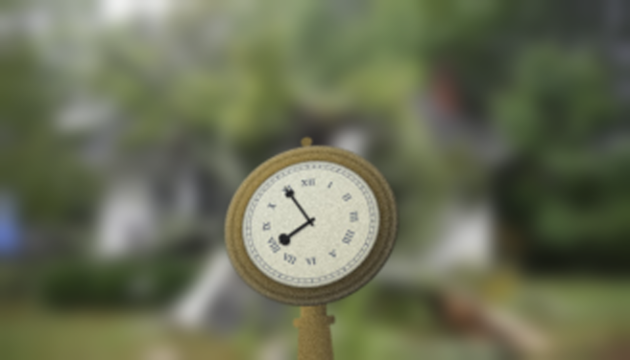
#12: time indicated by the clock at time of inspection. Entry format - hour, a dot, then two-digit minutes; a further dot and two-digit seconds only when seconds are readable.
7.55
